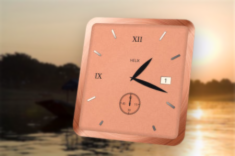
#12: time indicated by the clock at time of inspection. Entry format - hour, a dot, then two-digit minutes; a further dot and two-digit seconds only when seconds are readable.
1.18
